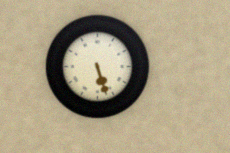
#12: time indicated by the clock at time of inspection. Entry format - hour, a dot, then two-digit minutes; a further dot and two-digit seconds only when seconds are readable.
5.27
